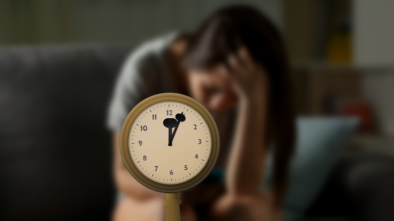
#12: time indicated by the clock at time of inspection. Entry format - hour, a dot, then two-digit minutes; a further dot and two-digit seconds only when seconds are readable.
12.04
